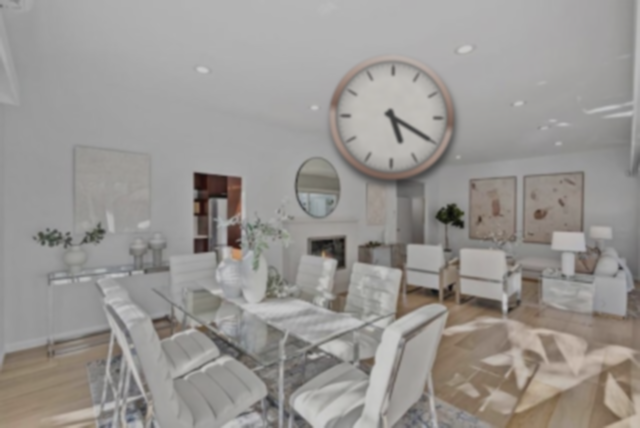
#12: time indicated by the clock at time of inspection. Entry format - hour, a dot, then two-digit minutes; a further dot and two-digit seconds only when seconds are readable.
5.20
